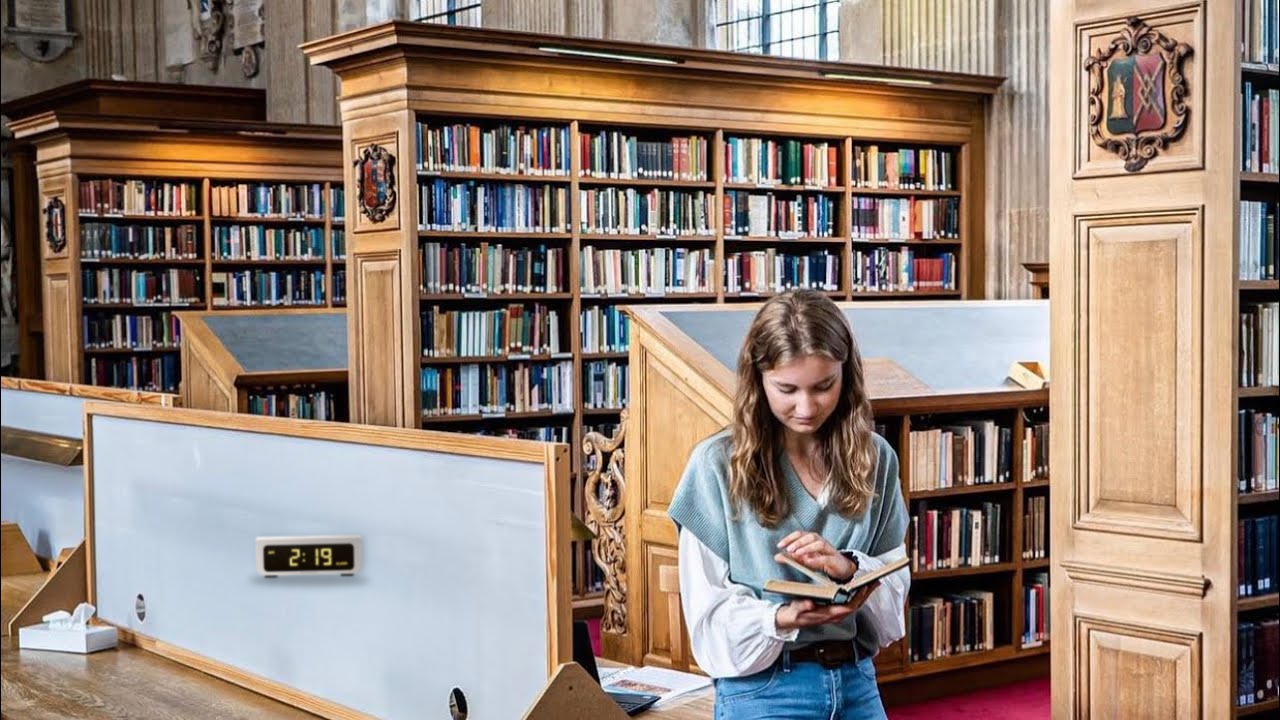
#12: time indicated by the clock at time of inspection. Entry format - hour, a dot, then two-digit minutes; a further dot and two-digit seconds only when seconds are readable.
2.19
